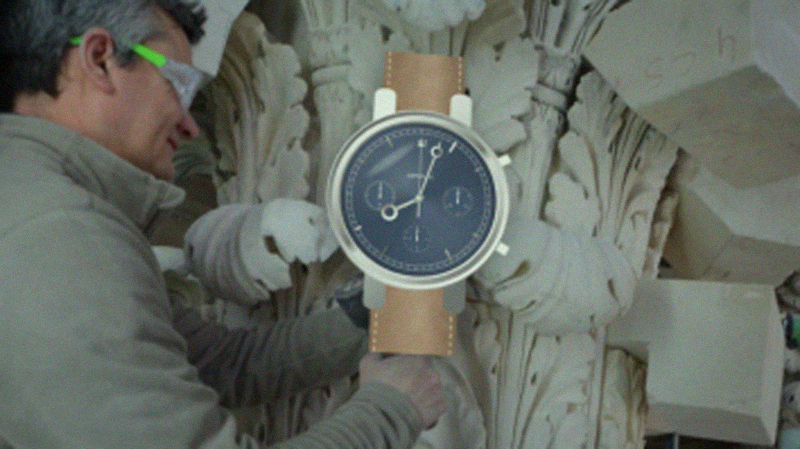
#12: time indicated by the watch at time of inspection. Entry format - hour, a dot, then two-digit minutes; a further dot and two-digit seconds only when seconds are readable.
8.03
